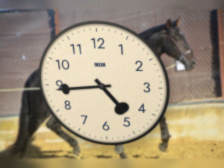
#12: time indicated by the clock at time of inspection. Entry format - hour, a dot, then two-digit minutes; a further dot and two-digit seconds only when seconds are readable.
4.44
